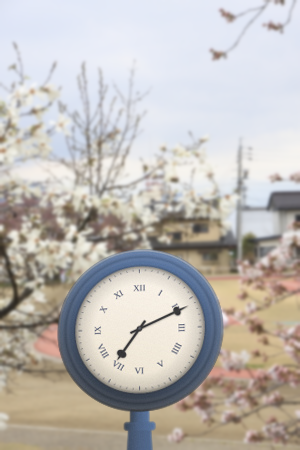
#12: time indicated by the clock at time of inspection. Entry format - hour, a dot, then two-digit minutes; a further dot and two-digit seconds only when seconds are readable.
7.11
